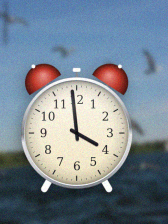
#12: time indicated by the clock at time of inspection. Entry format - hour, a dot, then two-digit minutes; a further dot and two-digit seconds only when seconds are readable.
3.59
